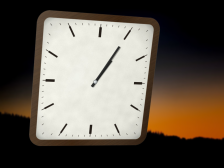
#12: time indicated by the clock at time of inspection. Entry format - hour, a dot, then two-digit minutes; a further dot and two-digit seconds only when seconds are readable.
1.05
